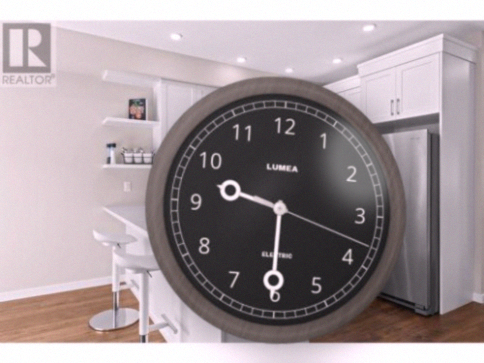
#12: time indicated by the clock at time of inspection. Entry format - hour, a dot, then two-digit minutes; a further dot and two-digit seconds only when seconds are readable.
9.30.18
